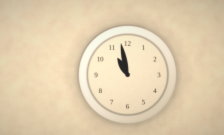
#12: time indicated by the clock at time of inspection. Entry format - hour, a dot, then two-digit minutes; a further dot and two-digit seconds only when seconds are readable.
10.58
